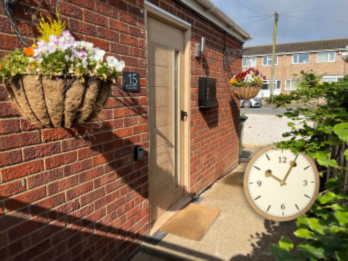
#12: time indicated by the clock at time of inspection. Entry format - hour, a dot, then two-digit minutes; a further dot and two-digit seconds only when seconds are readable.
10.05
